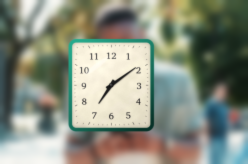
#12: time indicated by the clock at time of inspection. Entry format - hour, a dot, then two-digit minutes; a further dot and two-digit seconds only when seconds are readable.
7.09
